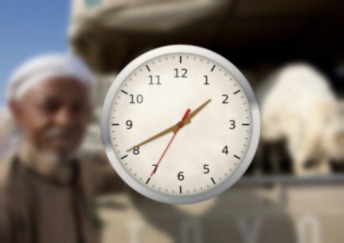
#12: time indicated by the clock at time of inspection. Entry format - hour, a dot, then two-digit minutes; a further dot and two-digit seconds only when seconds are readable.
1.40.35
